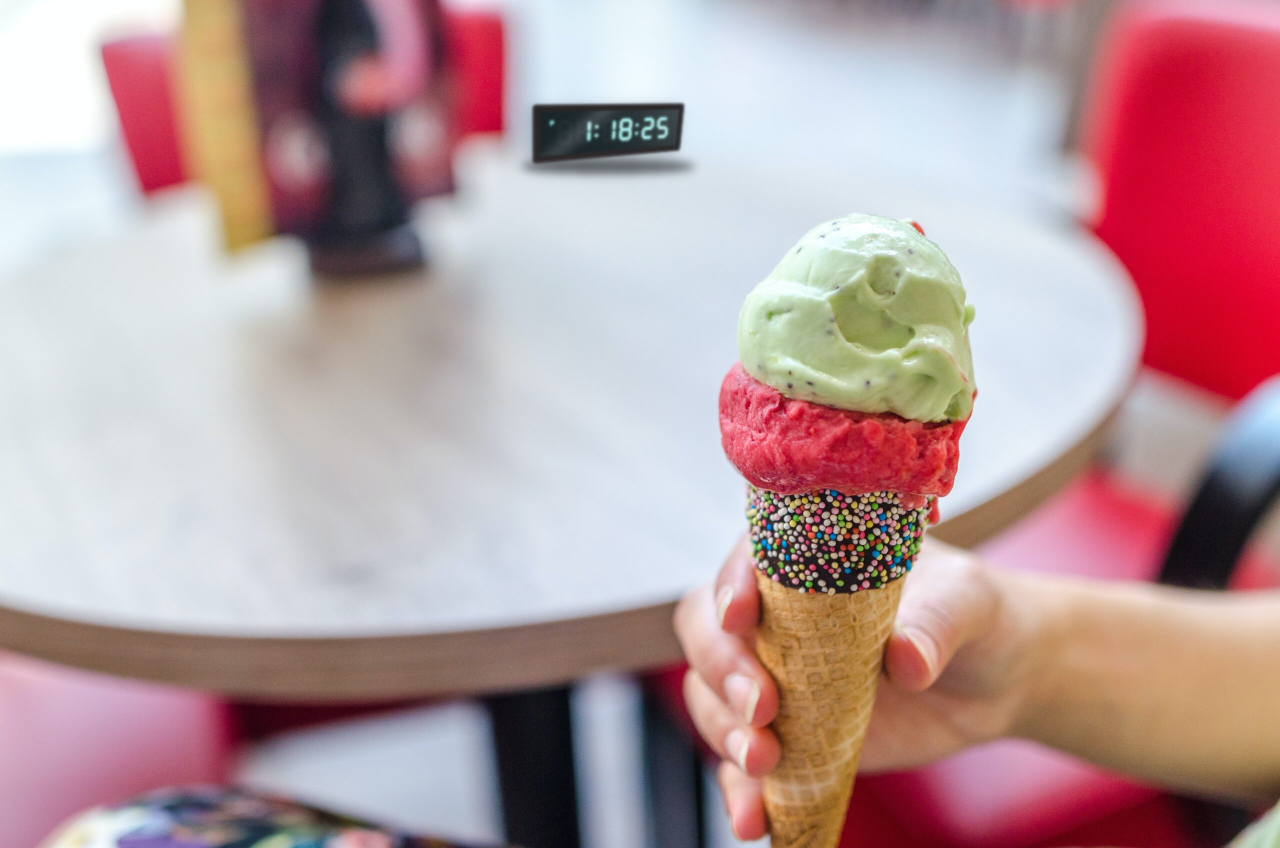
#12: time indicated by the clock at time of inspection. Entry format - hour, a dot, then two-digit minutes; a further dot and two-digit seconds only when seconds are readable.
1.18.25
